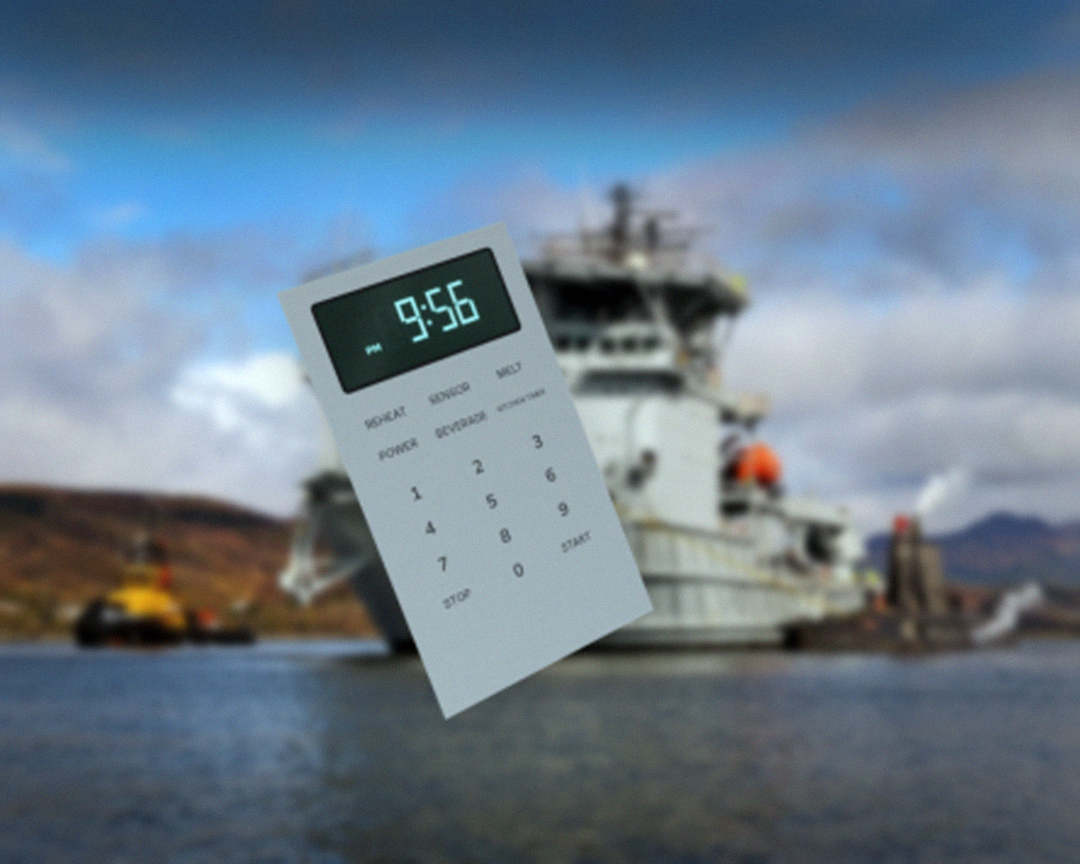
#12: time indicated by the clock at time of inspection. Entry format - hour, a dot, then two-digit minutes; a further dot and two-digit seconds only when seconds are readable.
9.56
